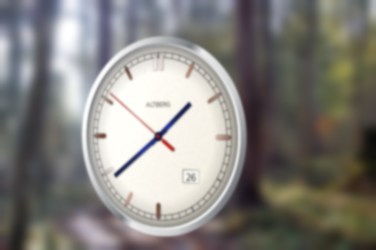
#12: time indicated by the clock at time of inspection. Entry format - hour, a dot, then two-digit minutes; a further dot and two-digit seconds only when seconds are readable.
1.38.51
